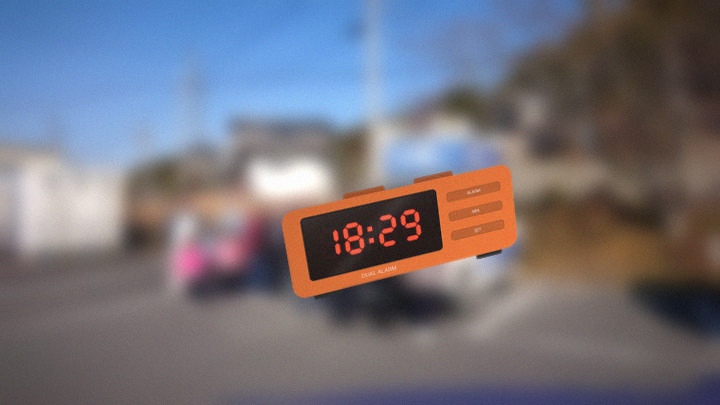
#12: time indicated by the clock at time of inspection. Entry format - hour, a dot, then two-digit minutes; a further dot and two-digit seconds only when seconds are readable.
18.29
